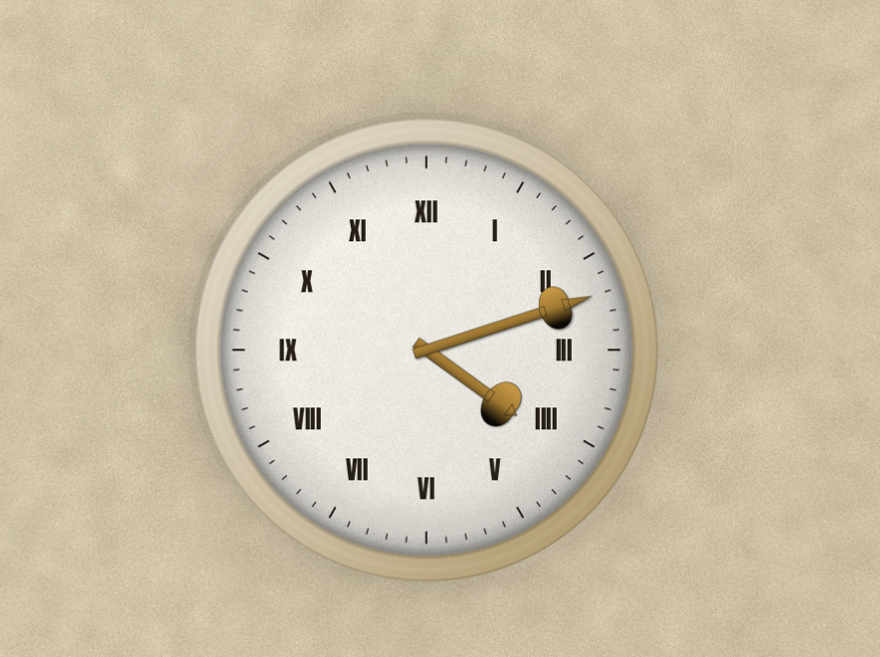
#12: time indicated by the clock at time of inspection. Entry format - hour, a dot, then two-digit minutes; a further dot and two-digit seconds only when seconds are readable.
4.12
